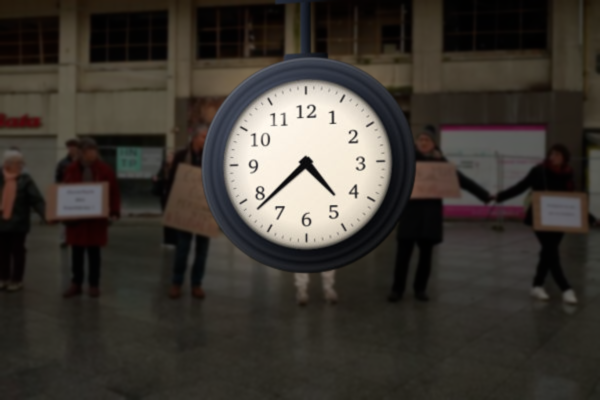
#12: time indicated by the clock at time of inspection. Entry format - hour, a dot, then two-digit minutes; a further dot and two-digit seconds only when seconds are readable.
4.38
